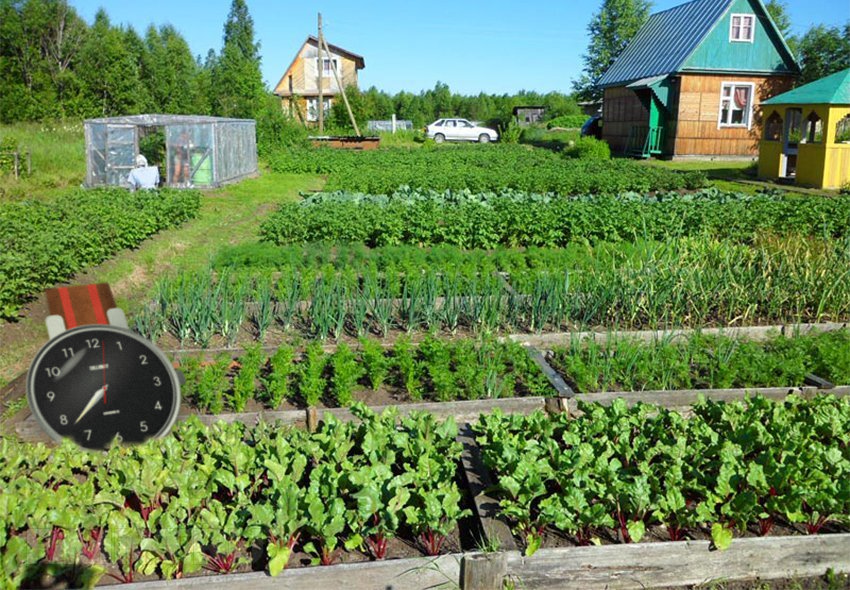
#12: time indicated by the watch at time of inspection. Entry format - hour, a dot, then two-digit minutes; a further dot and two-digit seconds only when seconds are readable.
7.38.02
